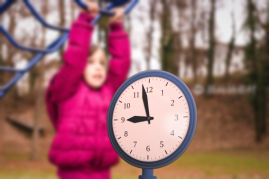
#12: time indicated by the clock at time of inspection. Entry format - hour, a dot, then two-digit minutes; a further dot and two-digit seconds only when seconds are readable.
8.58
